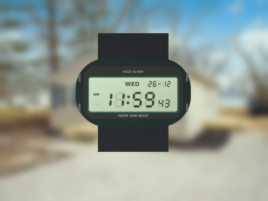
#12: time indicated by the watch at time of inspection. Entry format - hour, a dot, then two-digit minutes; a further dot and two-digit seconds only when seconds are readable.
11.59
